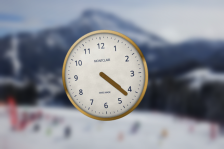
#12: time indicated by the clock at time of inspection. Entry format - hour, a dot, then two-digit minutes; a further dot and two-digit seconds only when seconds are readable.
4.22
